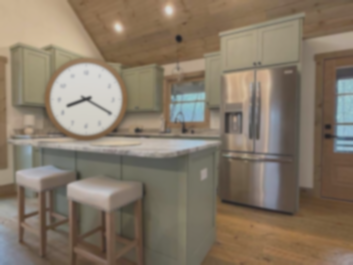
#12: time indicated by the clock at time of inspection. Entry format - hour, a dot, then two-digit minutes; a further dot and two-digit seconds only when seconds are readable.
8.20
